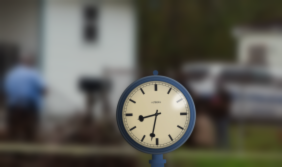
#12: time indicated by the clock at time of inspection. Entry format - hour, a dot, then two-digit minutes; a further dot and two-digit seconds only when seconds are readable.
8.32
